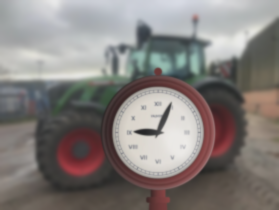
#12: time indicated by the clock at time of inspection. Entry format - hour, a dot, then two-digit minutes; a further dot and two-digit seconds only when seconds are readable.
9.04
